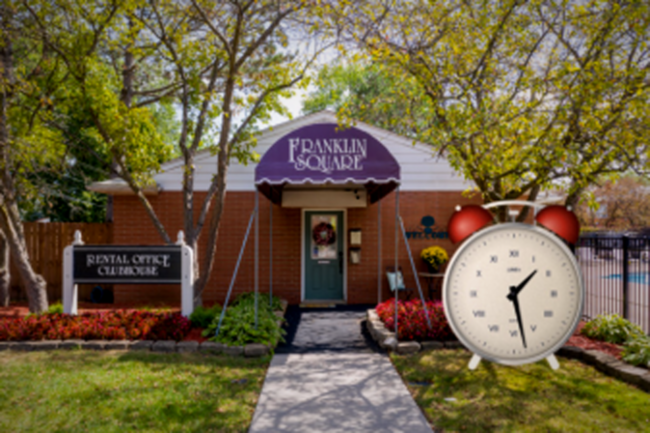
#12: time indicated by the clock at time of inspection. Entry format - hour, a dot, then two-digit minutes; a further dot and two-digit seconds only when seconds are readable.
1.28
